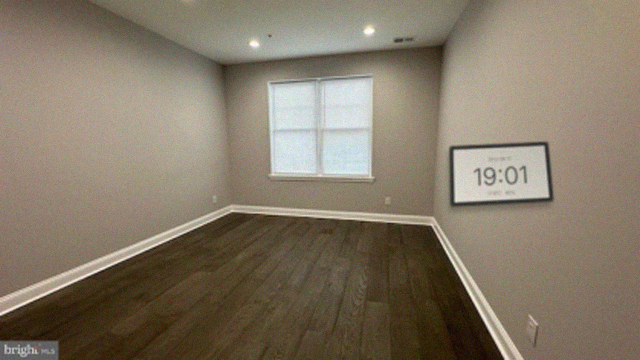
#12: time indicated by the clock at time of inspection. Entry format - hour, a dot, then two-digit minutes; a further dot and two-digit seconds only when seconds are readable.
19.01
